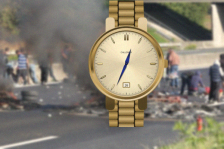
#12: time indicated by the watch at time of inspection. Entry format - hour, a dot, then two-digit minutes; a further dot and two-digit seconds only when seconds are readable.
12.34
